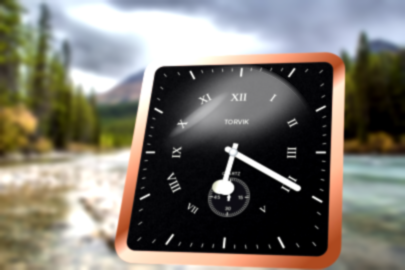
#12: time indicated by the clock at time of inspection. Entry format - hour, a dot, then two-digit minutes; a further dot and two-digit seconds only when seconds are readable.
6.20
